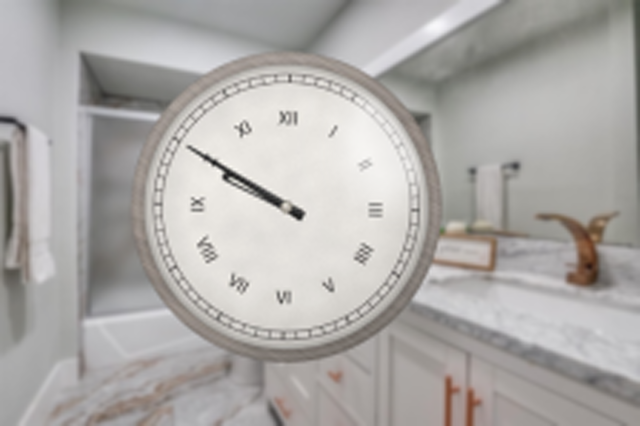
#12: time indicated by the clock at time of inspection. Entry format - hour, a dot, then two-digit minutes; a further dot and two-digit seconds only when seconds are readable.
9.50
